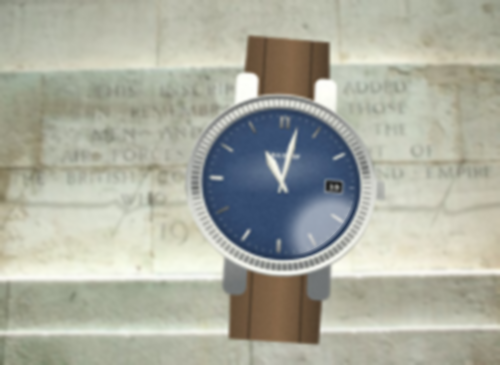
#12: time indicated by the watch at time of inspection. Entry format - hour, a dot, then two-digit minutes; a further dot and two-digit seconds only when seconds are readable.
11.02
